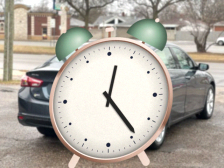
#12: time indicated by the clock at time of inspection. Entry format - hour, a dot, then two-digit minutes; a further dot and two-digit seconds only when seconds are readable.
12.24
